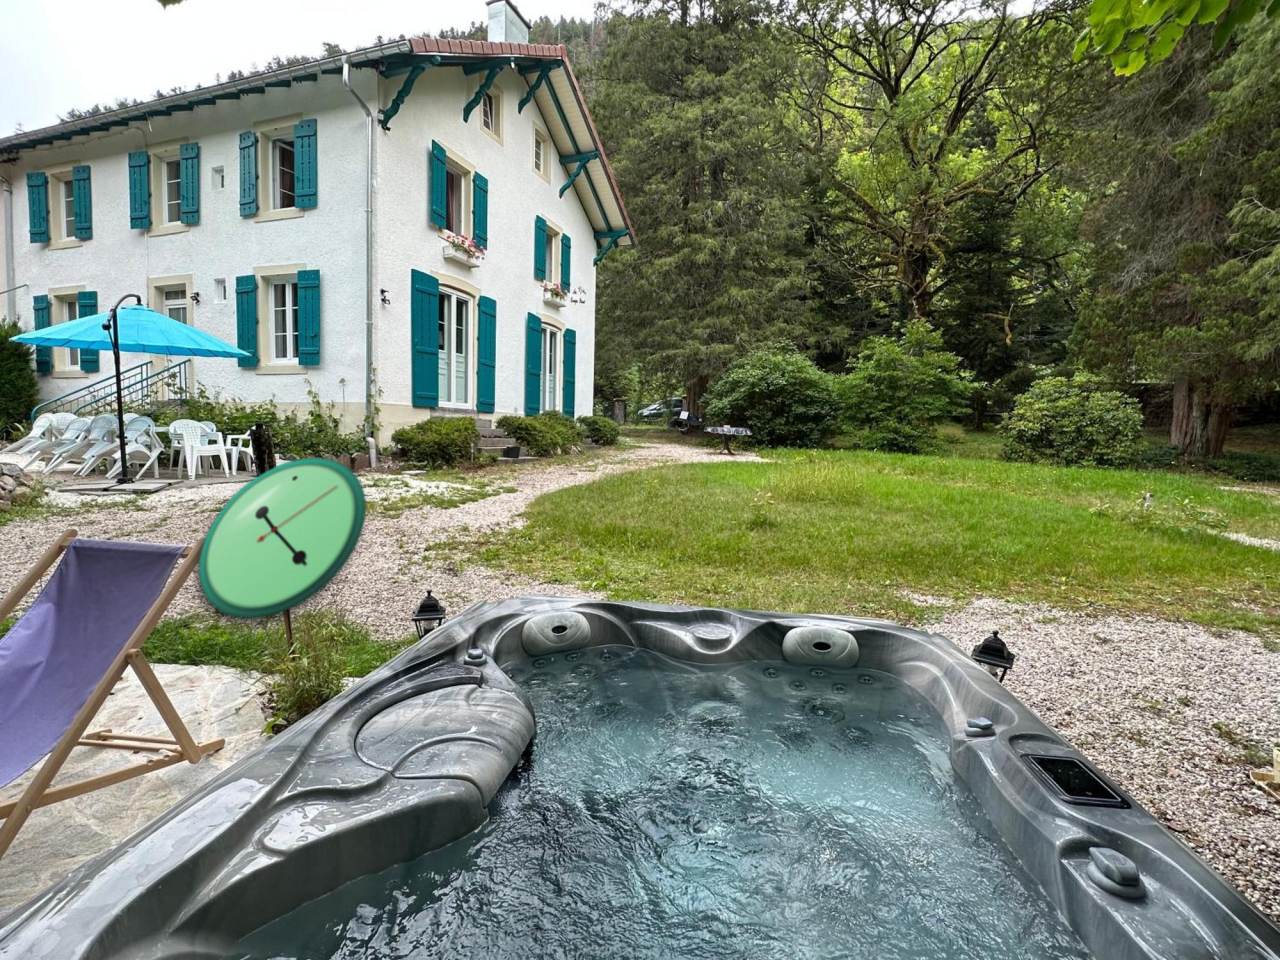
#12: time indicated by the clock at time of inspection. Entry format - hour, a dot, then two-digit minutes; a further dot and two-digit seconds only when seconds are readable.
10.21.08
